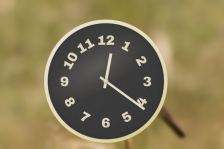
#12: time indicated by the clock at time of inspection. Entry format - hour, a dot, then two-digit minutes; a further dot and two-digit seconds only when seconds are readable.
12.21
